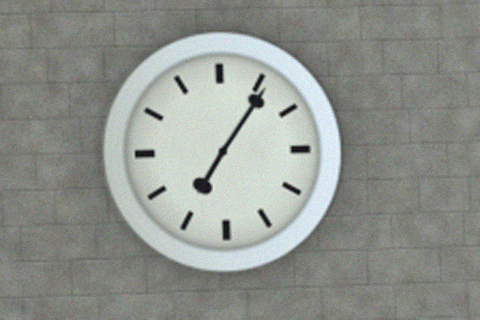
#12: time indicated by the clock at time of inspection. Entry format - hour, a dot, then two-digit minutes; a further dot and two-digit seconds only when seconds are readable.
7.06
